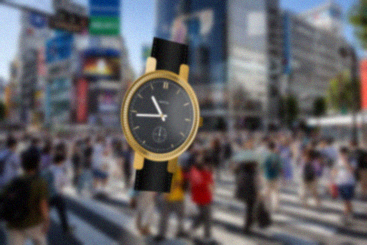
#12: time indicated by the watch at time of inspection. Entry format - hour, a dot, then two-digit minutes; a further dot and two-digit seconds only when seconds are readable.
10.44
